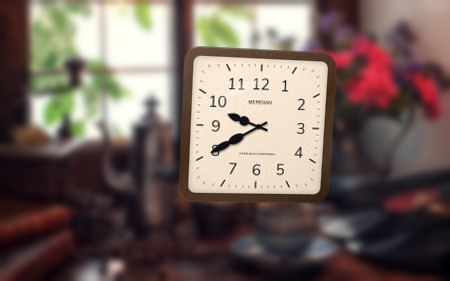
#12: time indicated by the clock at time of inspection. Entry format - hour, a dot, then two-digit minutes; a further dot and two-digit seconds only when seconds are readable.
9.40
